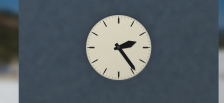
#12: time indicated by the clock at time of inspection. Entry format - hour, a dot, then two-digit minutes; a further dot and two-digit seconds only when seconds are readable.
2.24
